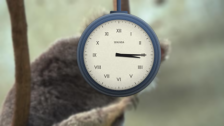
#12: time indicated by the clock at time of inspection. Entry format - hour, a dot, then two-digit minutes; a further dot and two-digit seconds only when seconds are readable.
3.15
